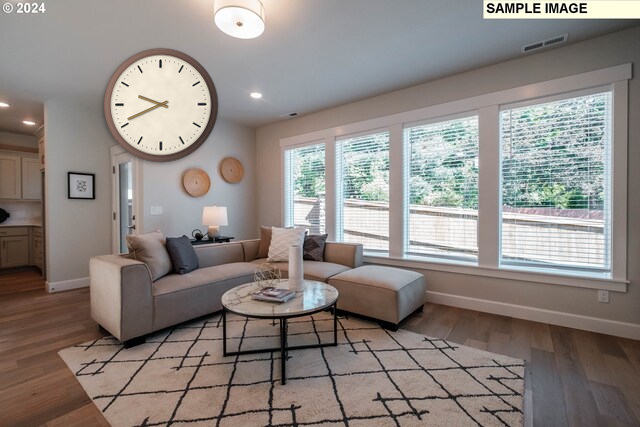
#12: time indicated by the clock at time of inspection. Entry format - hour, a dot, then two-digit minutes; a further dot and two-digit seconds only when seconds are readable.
9.41
